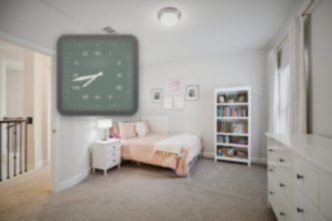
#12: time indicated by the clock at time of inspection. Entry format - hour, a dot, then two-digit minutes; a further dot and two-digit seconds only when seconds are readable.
7.43
